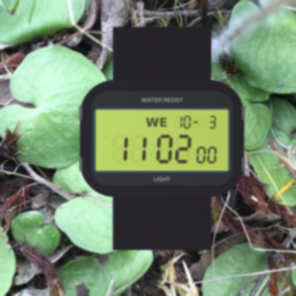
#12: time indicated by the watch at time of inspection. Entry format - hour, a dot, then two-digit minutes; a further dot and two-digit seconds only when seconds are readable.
11.02.00
